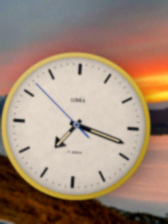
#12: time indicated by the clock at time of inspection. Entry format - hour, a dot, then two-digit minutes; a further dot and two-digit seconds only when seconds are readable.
7.17.52
